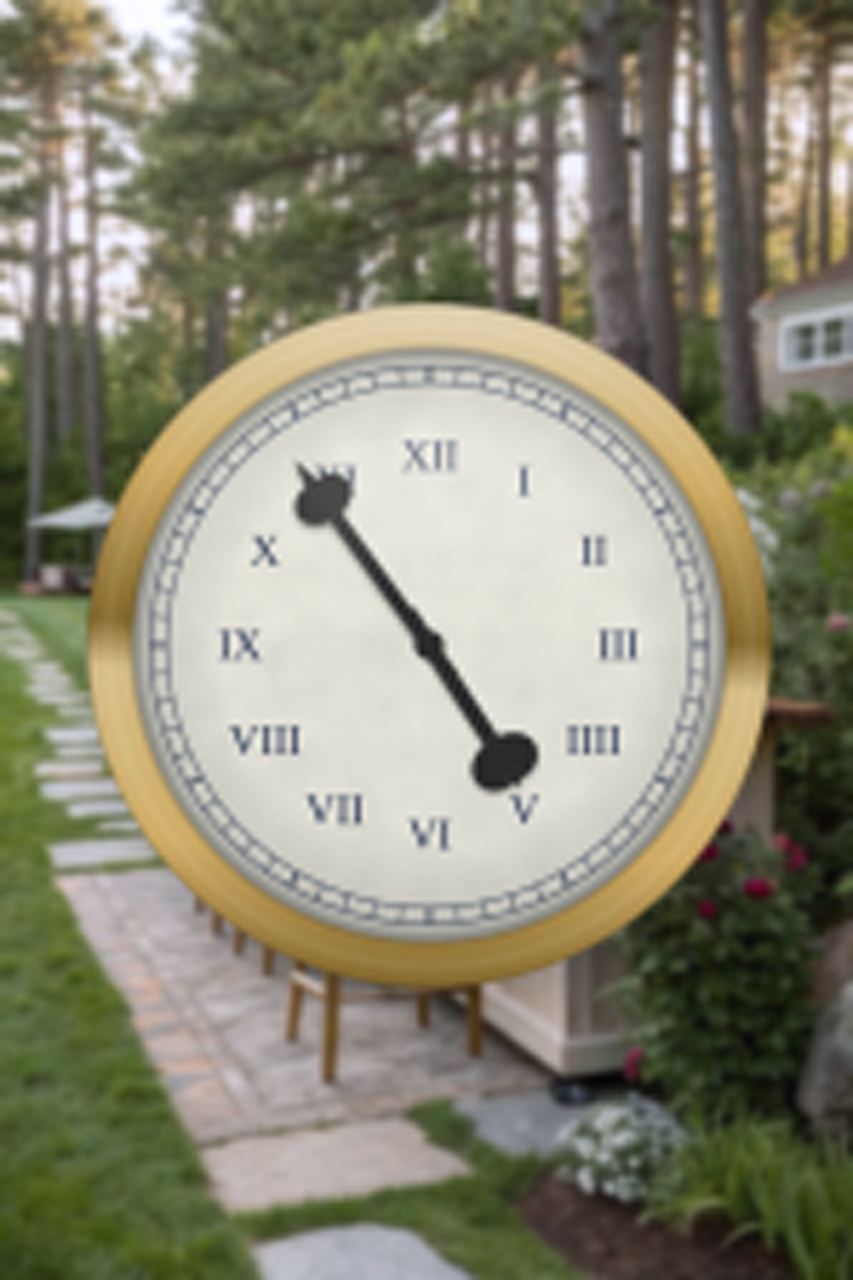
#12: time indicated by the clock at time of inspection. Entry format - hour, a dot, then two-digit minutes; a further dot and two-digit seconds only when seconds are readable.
4.54
